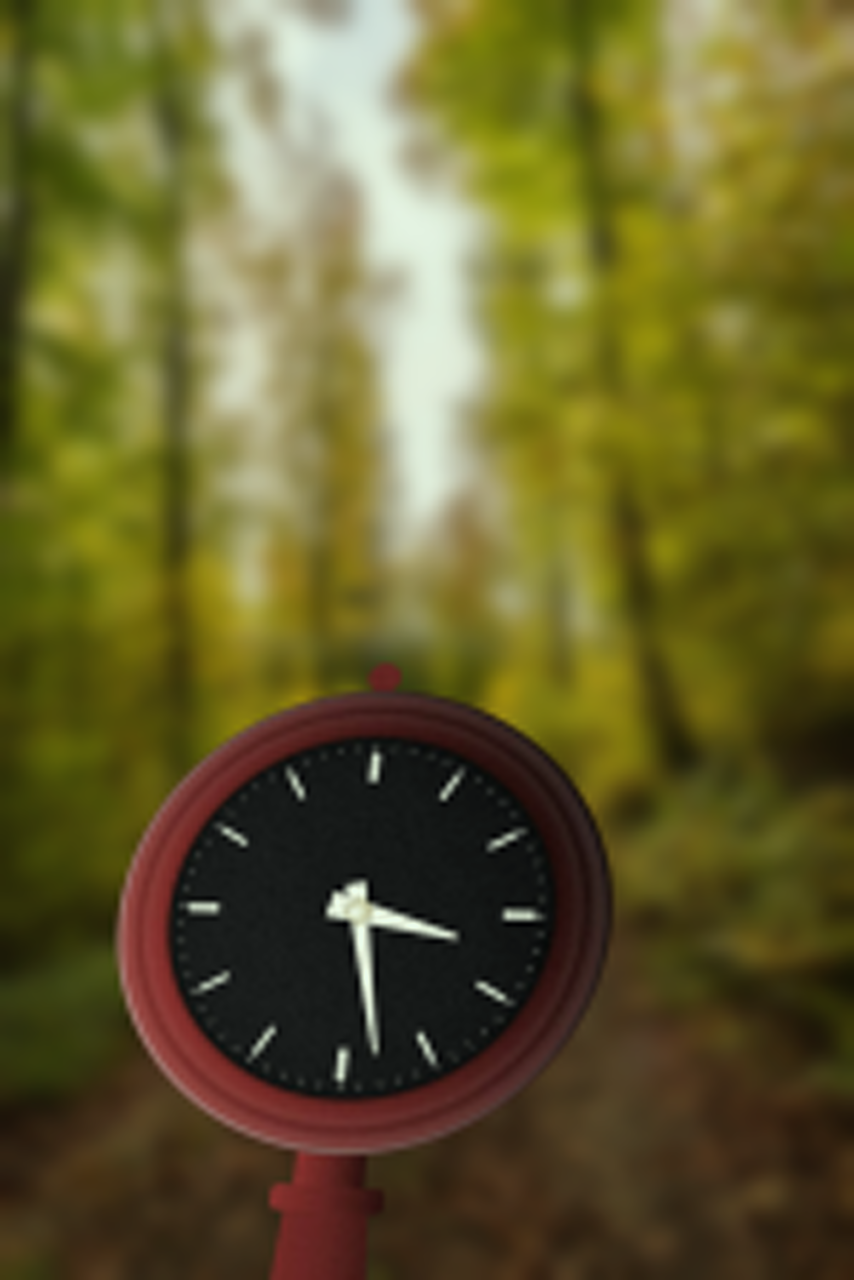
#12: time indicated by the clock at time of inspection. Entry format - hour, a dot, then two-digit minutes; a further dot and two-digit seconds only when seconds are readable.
3.28
